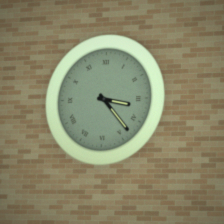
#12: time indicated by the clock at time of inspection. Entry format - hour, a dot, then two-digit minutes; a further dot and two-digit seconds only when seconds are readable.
3.23
